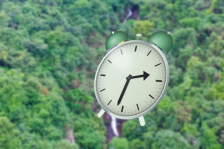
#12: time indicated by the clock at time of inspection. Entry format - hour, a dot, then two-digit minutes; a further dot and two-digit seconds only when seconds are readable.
2.32
